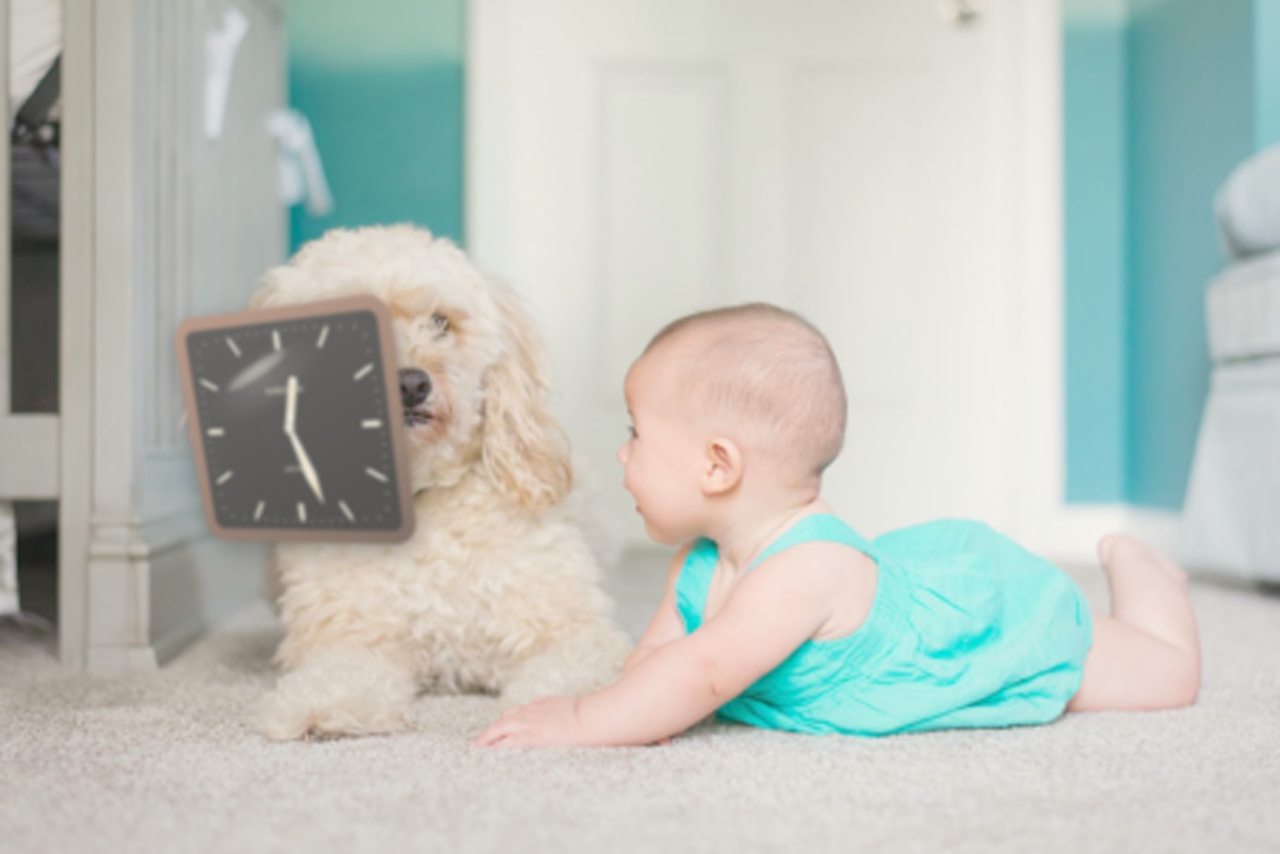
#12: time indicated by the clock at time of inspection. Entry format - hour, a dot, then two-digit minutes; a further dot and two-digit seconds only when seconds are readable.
12.27
